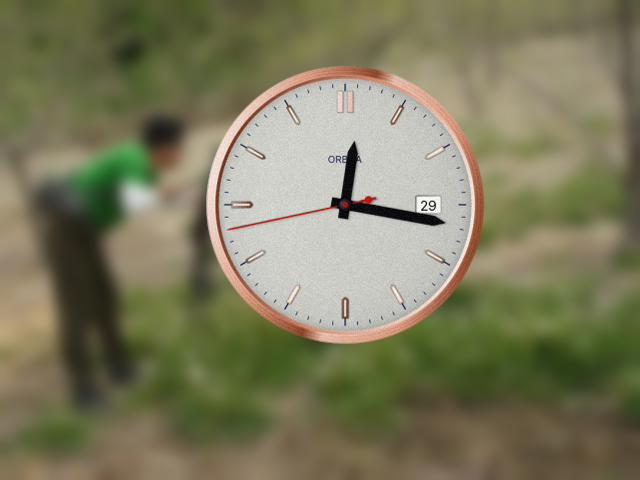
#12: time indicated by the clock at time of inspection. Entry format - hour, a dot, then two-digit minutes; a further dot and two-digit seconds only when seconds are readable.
12.16.43
